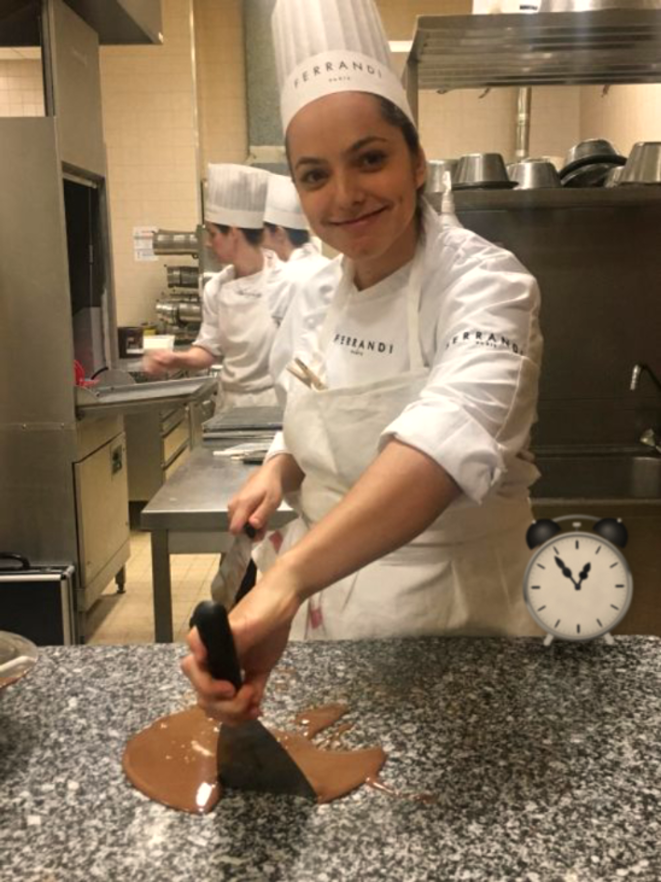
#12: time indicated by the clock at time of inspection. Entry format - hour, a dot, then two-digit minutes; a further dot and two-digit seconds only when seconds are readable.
12.54
